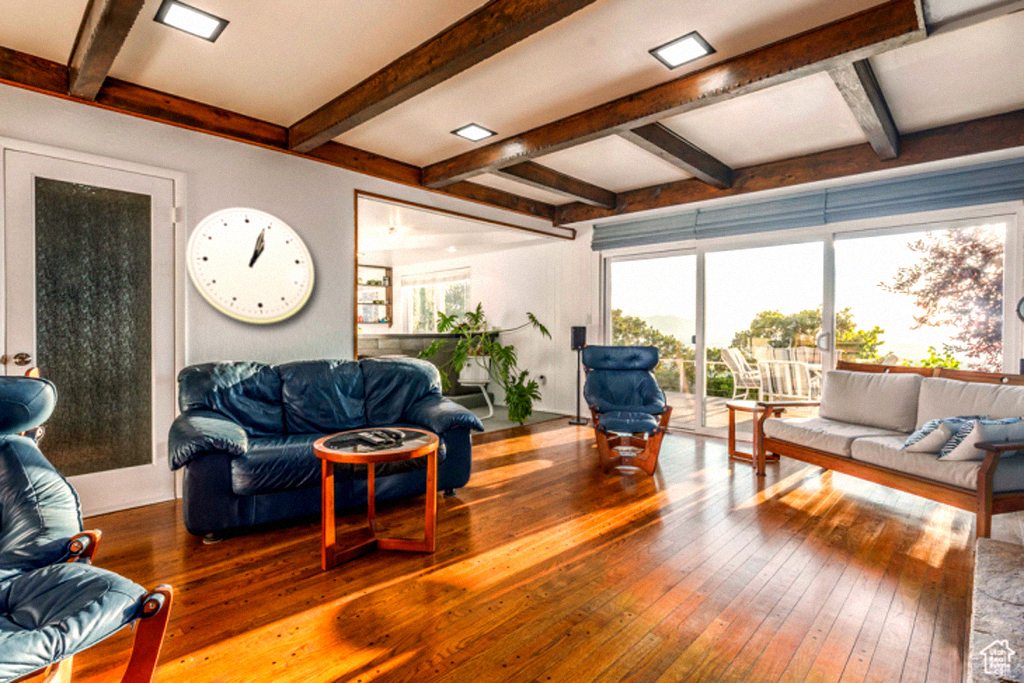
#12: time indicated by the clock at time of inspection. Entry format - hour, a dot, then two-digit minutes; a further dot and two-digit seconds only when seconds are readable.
1.04
